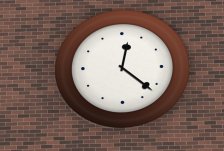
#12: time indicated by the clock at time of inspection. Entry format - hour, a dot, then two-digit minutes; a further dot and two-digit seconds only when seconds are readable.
12.22
